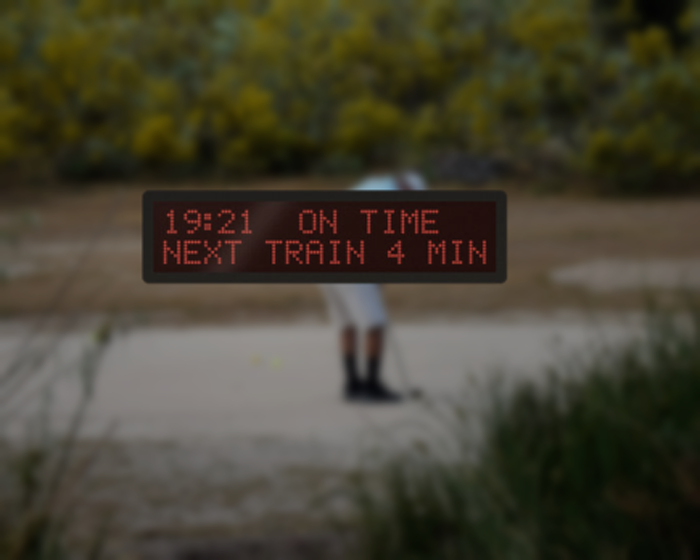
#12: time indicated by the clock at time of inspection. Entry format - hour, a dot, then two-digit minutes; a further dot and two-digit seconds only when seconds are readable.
19.21
